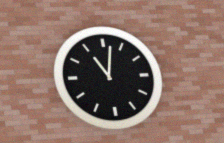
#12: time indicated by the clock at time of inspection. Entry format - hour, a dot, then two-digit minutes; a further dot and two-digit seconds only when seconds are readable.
11.02
